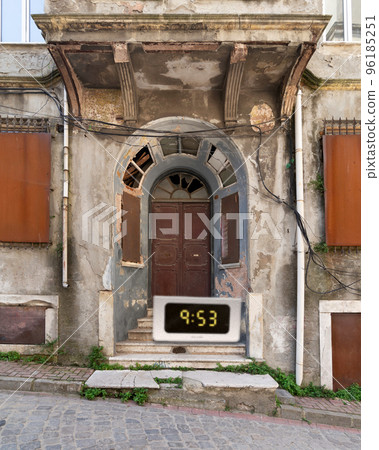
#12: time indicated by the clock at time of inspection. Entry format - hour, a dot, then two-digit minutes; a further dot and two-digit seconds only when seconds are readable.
9.53
